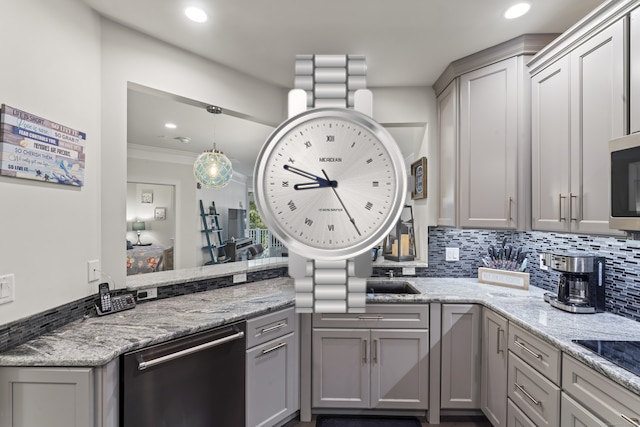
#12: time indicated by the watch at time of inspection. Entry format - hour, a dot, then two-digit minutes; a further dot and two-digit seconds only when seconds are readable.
8.48.25
